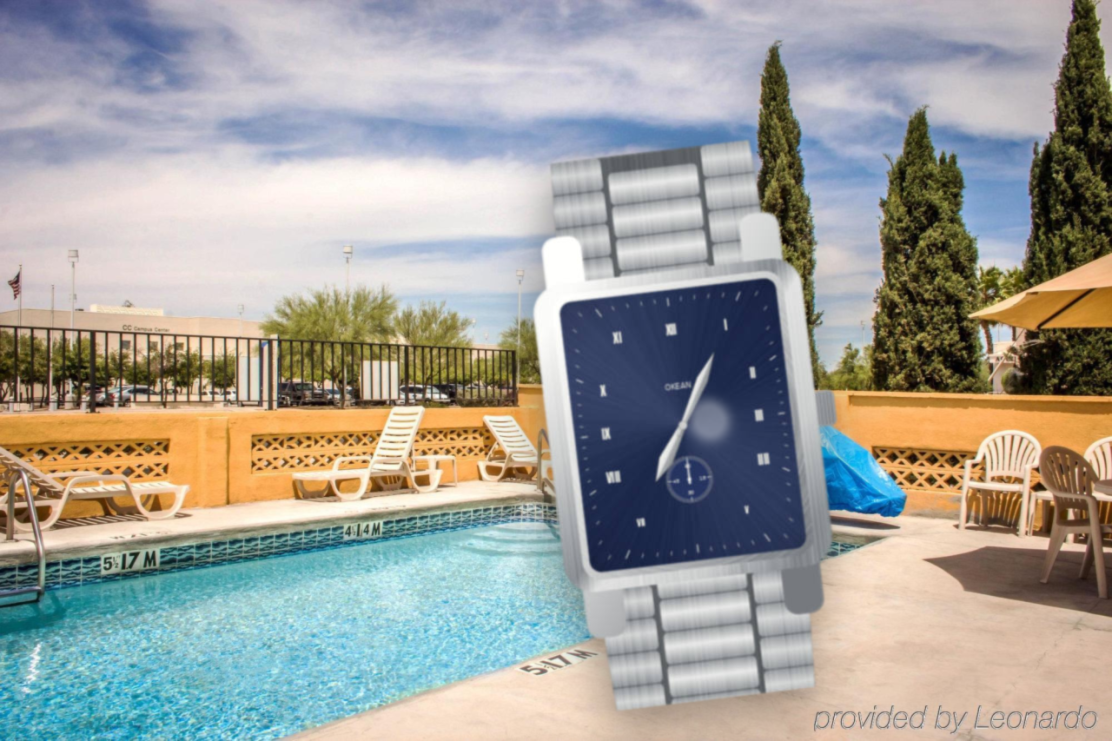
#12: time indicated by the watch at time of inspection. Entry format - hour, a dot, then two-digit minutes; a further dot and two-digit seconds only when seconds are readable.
7.05
